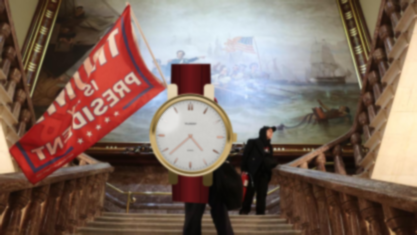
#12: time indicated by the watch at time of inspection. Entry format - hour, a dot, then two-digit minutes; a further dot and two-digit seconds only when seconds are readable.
4.38
